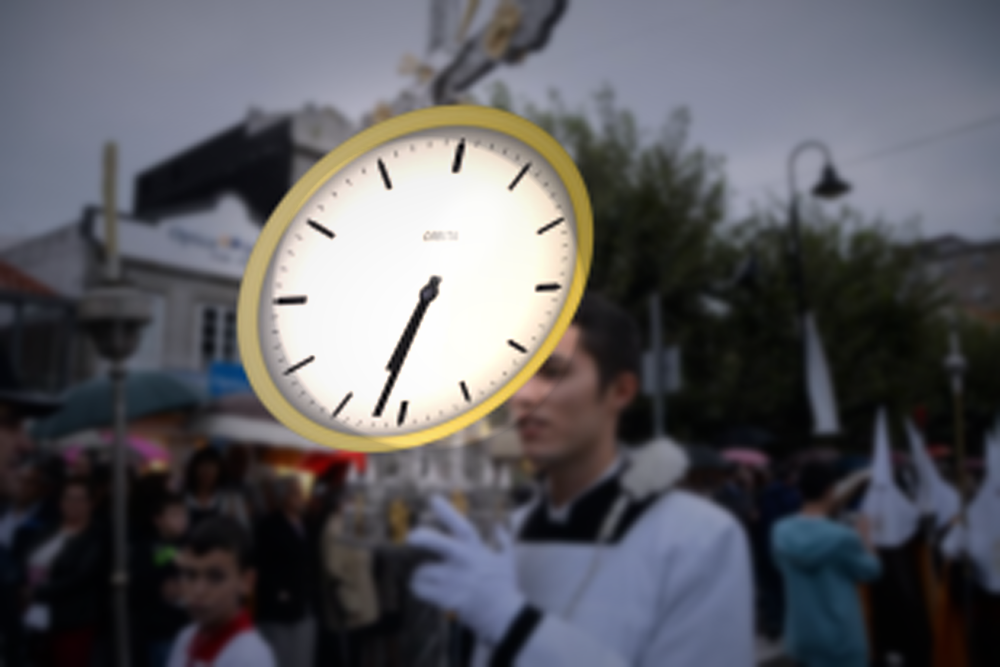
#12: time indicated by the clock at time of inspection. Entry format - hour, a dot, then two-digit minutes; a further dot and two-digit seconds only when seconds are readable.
6.32
